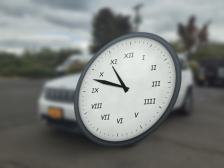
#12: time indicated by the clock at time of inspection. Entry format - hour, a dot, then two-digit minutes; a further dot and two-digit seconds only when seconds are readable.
10.48
